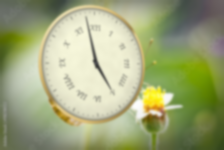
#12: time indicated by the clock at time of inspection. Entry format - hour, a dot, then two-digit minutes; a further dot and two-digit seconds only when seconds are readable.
4.58
